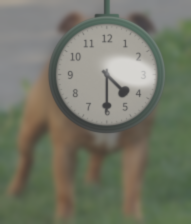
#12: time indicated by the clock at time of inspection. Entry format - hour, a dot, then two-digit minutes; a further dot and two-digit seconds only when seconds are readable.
4.30
